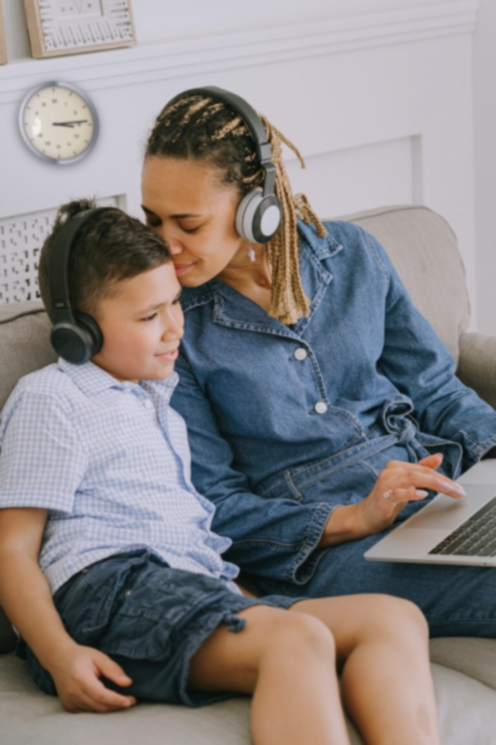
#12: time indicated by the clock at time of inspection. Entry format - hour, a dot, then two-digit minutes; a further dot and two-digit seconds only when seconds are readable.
3.14
